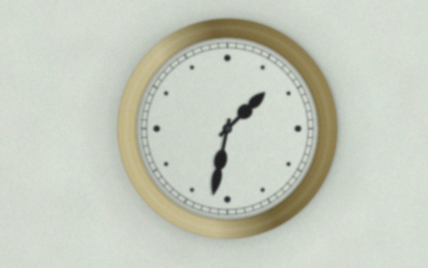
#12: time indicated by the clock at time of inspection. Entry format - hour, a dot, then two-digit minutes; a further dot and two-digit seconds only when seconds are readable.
1.32
